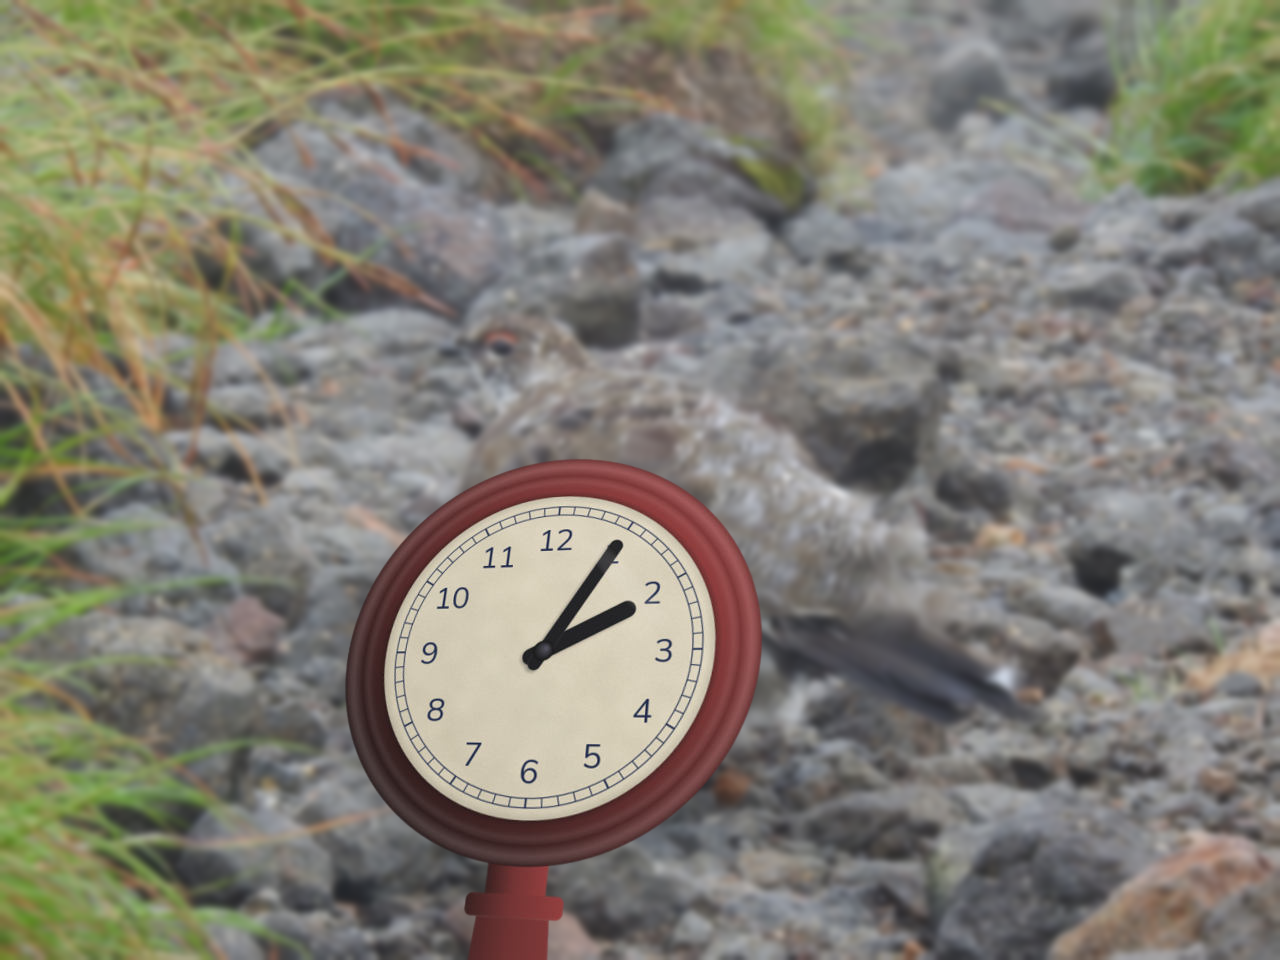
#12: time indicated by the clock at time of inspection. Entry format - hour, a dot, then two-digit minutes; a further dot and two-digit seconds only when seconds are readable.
2.05
